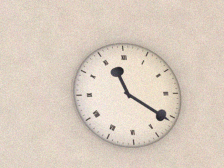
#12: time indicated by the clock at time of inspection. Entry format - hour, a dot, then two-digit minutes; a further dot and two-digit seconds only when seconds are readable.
11.21
